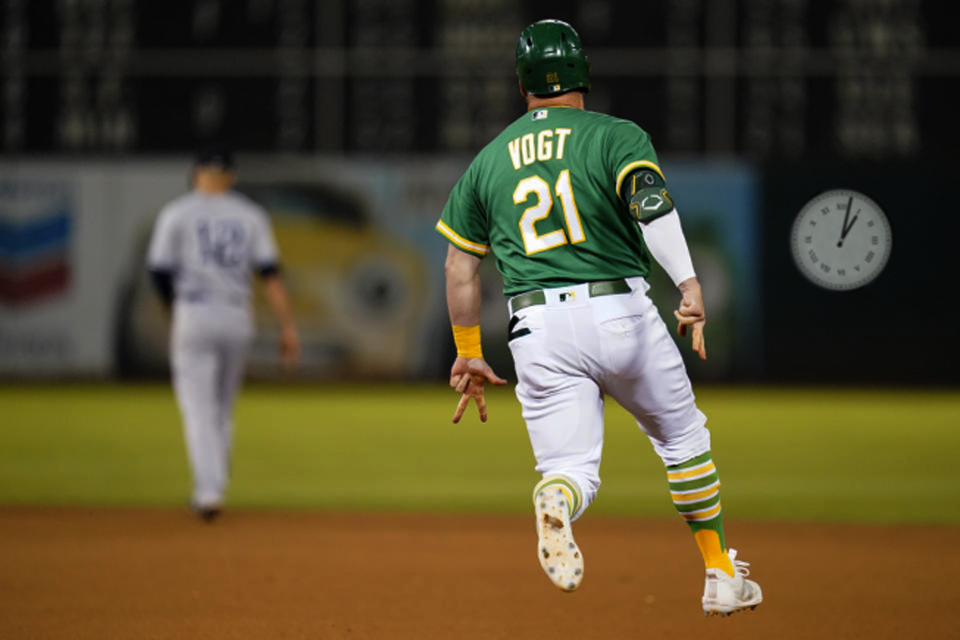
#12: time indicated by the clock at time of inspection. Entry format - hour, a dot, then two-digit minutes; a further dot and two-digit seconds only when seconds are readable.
1.02
